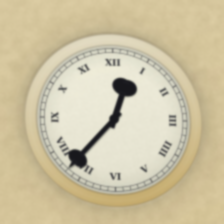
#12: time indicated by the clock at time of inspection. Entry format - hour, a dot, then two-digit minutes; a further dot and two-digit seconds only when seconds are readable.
12.37
